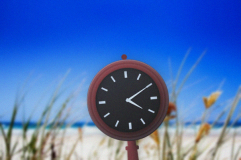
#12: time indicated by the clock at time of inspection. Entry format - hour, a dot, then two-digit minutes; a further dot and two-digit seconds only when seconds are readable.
4.10
